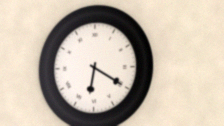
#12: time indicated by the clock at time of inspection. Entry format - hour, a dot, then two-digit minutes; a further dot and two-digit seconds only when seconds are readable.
6.20
